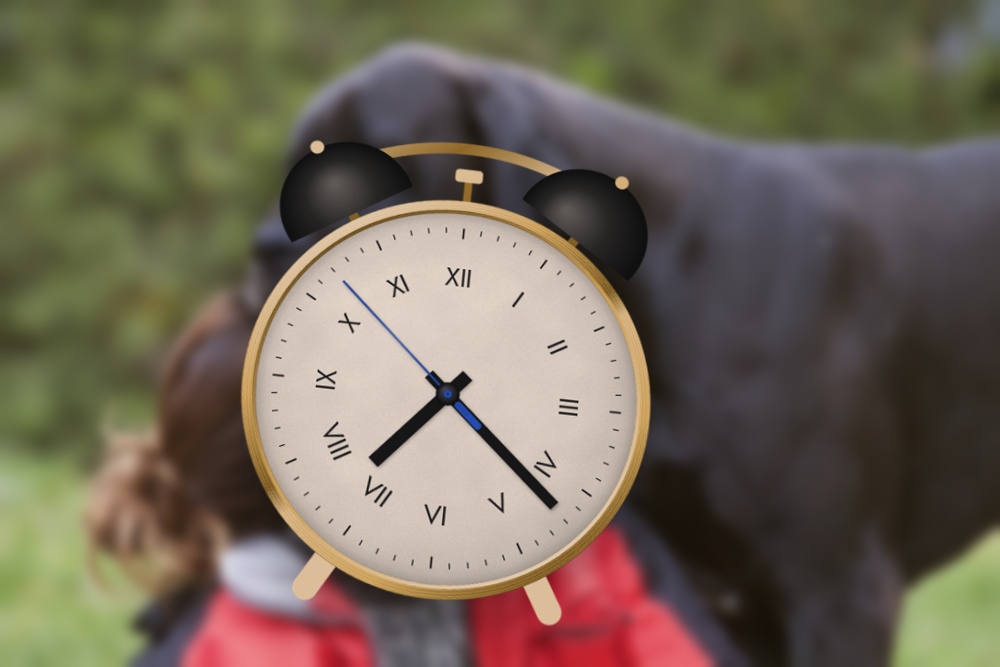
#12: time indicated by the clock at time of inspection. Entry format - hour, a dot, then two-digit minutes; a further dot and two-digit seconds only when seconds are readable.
7.21.52
